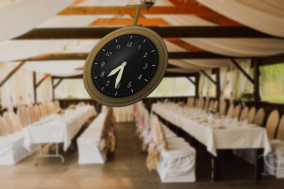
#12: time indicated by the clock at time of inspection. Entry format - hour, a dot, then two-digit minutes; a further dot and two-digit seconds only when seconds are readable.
7.31
